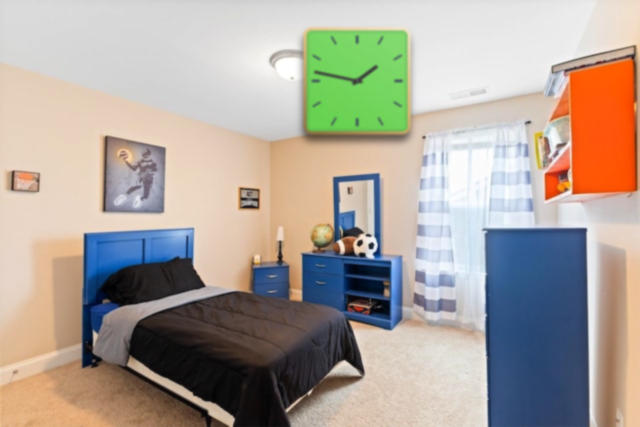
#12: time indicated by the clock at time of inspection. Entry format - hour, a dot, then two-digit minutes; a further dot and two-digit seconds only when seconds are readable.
1.47
